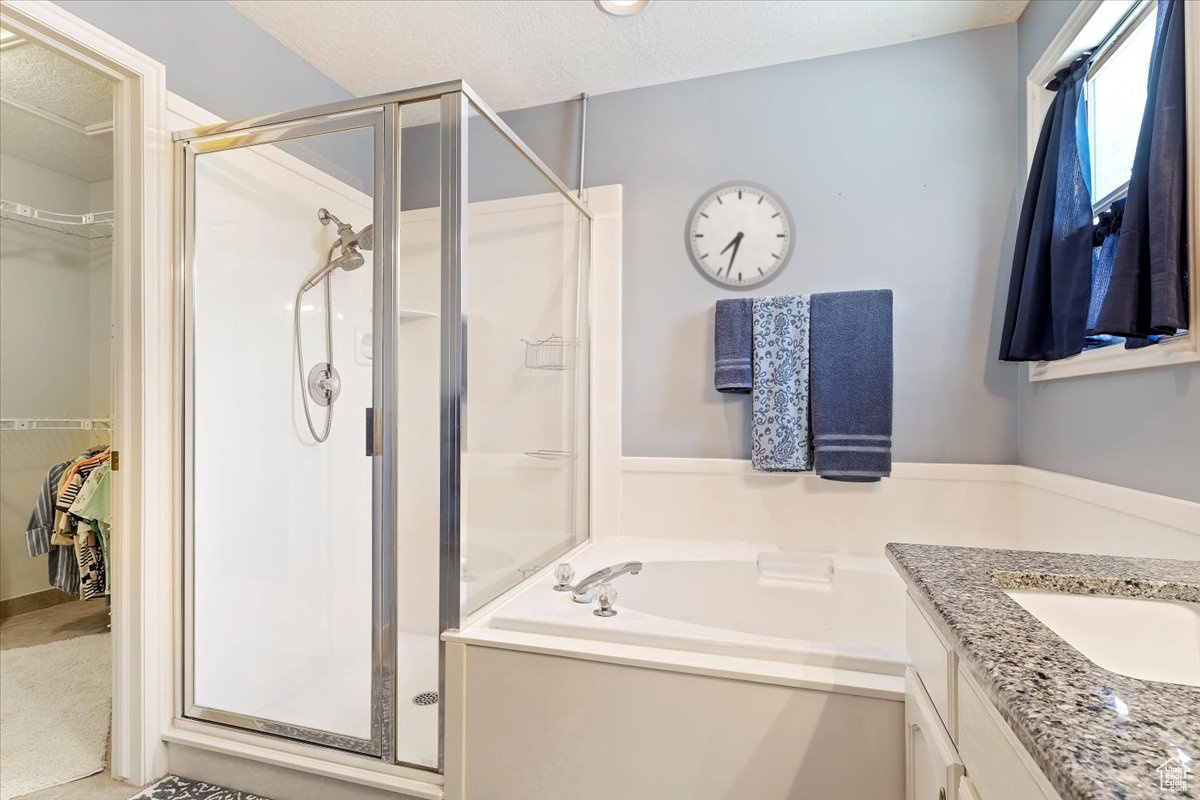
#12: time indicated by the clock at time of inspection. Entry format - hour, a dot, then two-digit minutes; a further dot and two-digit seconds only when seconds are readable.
7.33
